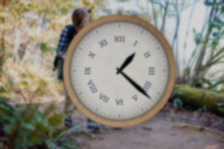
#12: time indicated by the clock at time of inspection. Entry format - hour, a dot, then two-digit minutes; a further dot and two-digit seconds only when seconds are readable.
1.22
